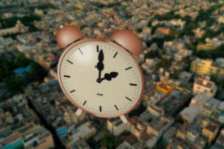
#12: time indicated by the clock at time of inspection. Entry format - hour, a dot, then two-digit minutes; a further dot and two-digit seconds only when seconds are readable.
2.01
